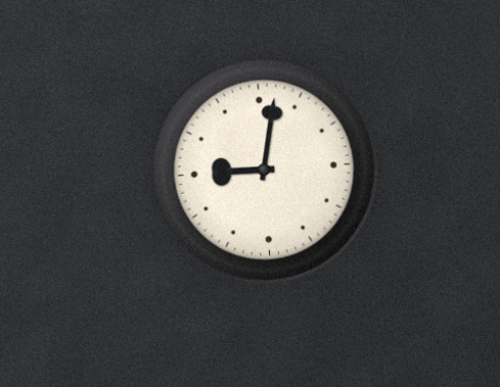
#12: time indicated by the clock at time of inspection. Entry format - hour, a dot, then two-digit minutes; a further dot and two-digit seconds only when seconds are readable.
9.02
